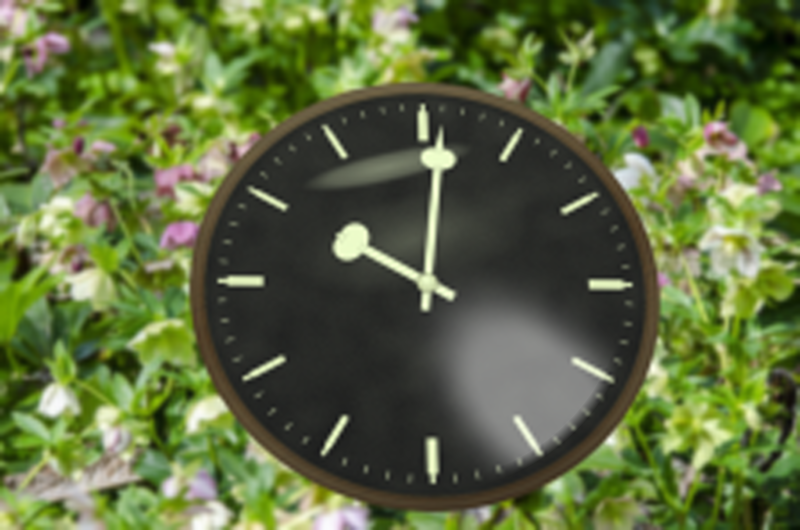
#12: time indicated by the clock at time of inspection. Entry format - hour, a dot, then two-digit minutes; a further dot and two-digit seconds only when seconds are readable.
10.01
